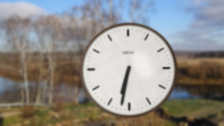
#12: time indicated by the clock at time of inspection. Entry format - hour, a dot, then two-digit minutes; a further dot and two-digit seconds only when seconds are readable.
6.32
